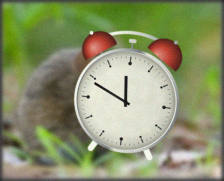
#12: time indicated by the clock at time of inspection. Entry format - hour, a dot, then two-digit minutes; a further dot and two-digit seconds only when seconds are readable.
11.49
